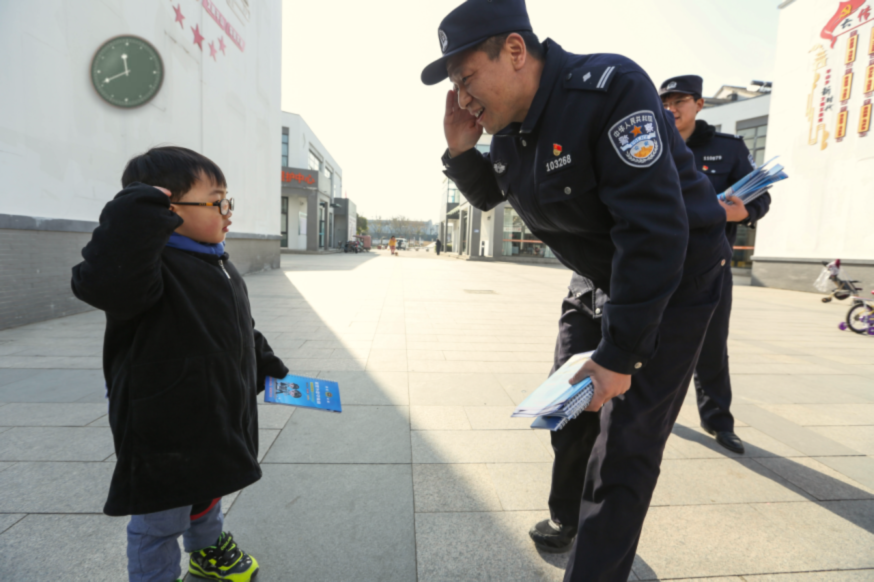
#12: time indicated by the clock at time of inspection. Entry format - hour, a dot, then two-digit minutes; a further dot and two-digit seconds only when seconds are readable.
11.41
